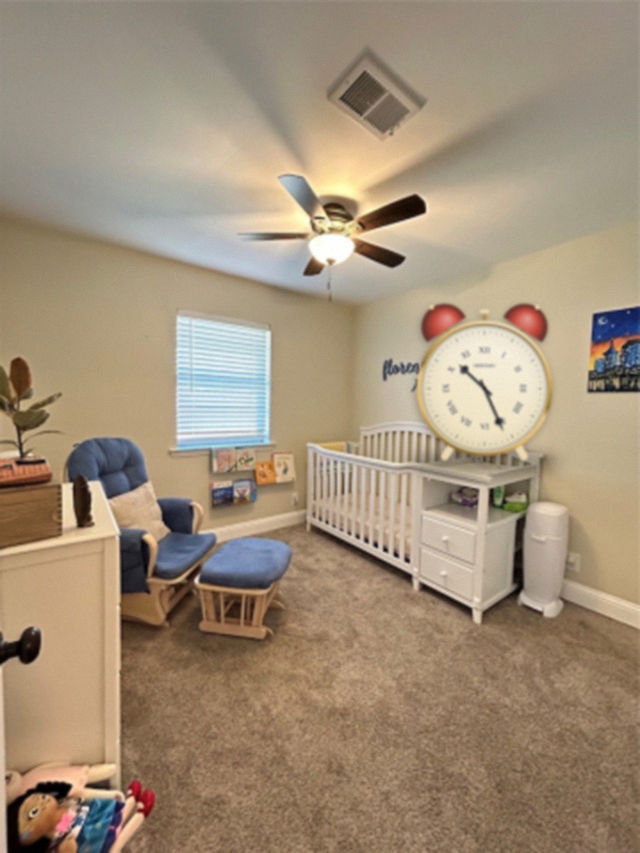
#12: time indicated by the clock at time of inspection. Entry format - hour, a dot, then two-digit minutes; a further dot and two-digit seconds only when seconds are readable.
10.26
